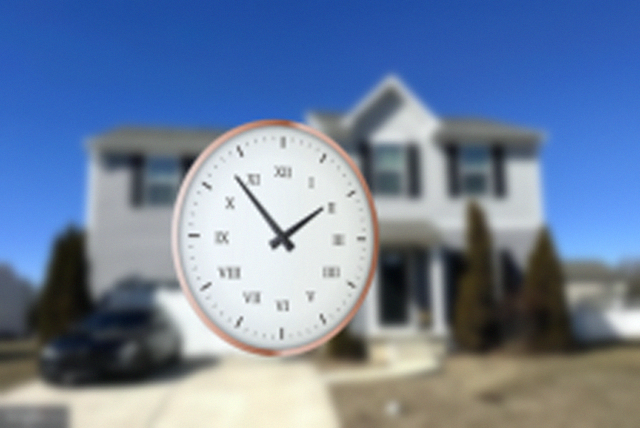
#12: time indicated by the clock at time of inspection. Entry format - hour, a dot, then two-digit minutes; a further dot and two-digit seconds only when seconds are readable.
1.53
